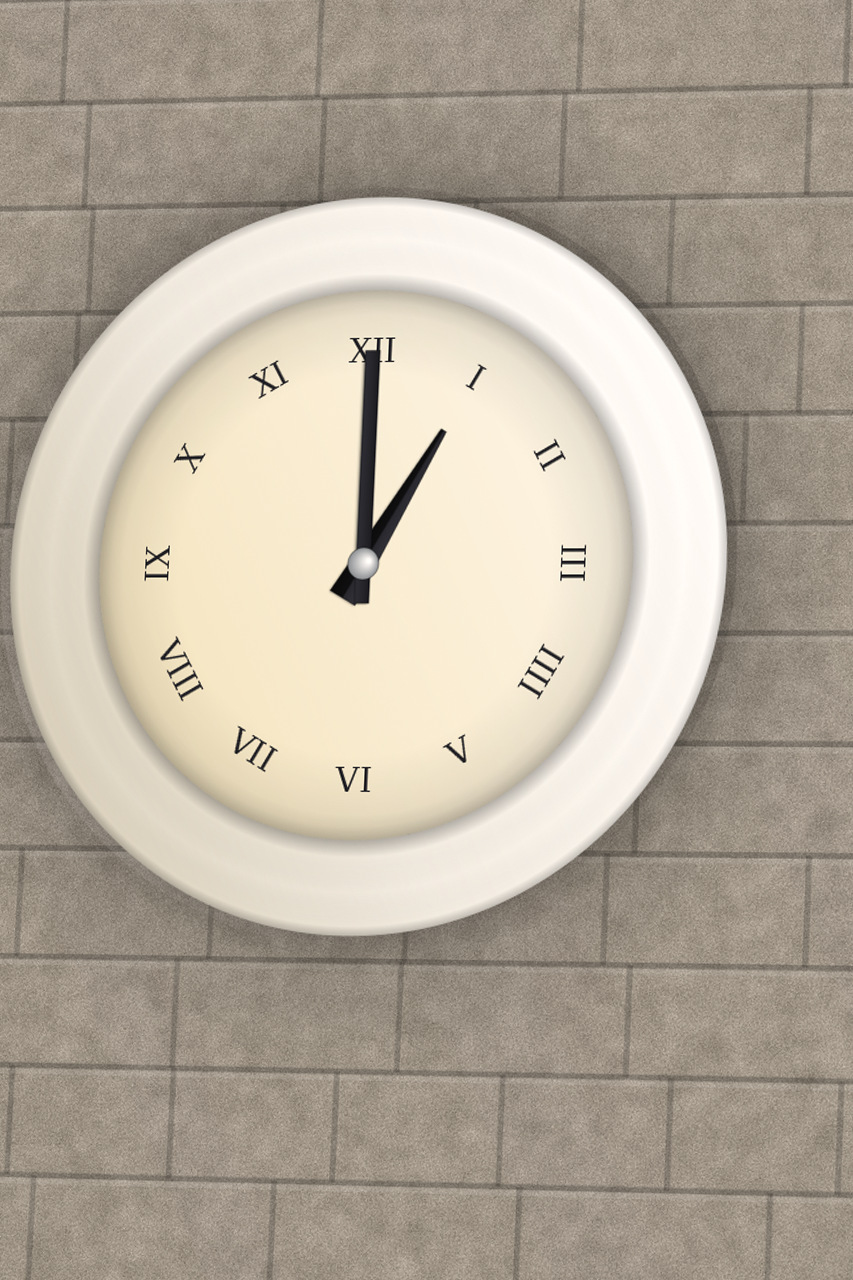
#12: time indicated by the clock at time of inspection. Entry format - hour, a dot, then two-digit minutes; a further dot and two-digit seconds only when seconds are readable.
1.00
